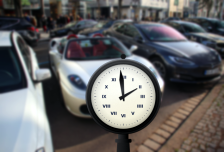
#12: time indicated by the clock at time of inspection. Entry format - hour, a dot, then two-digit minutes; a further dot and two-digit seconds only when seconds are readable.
1.59
